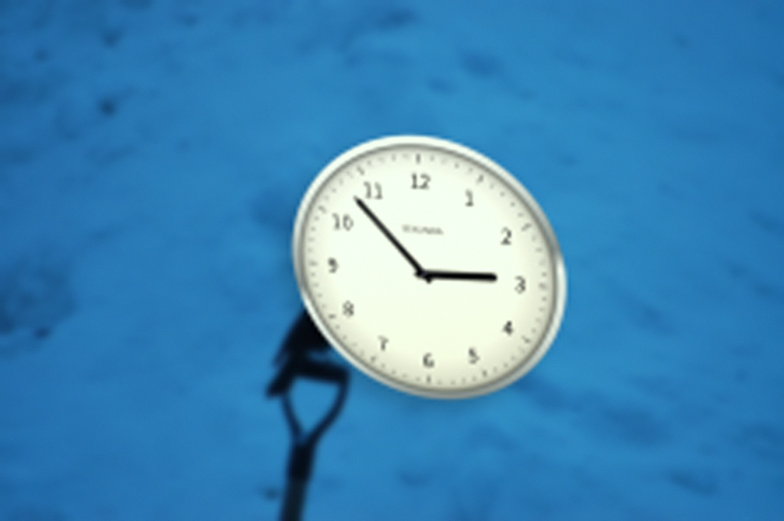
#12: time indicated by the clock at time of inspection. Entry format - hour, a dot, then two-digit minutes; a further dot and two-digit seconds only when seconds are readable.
2.53
